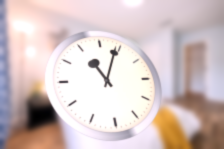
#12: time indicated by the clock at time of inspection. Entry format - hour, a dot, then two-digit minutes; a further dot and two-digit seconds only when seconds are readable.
11.04
